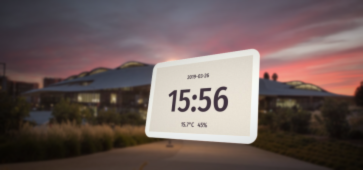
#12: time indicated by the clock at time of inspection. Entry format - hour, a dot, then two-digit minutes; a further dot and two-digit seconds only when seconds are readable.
15.56
